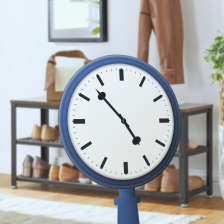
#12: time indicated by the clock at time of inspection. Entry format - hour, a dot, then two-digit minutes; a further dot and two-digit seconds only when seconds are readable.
4.53
